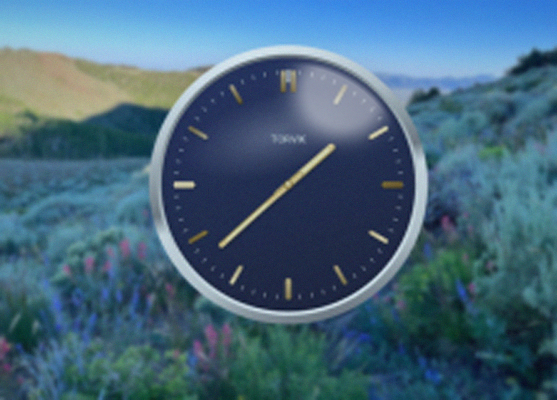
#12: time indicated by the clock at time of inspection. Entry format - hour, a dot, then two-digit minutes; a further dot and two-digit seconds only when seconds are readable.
1.38
